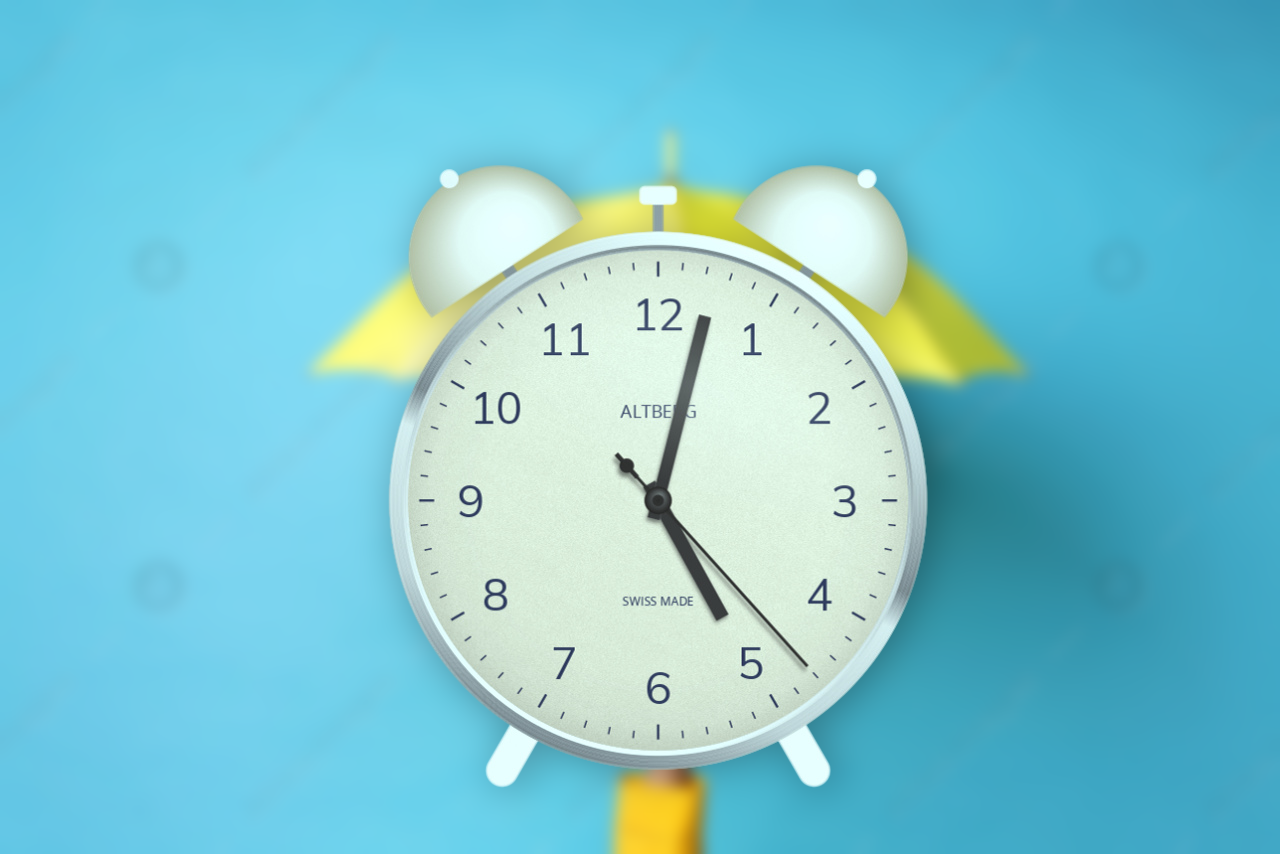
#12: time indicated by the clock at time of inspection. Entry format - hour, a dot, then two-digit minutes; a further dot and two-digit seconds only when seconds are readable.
5.02.23
